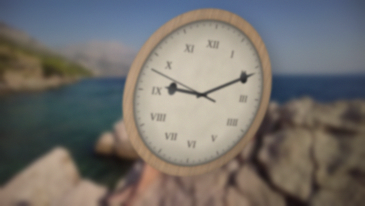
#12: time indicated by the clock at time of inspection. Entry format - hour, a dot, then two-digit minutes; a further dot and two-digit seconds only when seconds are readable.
9.10.48
